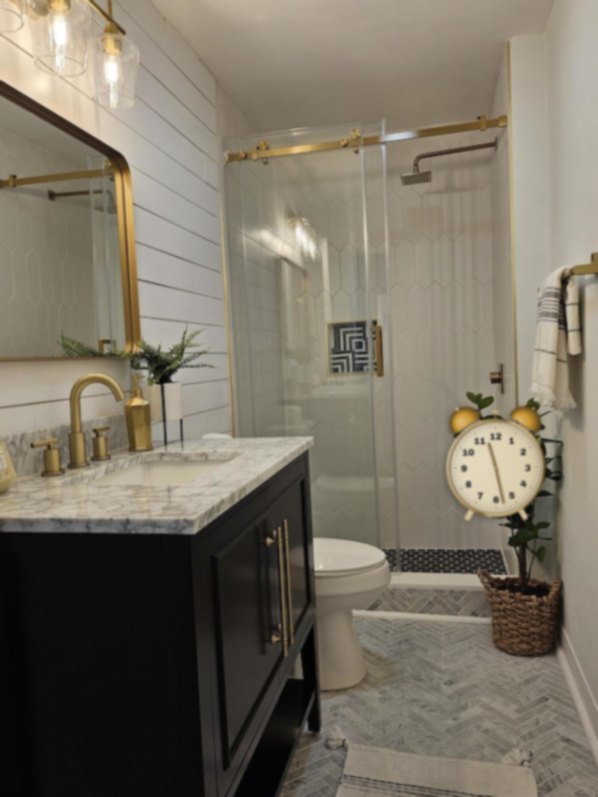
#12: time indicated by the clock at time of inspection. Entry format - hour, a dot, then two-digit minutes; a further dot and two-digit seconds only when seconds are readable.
11.28
